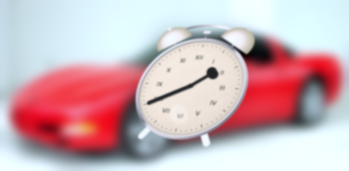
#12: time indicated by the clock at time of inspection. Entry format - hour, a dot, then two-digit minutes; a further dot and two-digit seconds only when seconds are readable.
1.40
